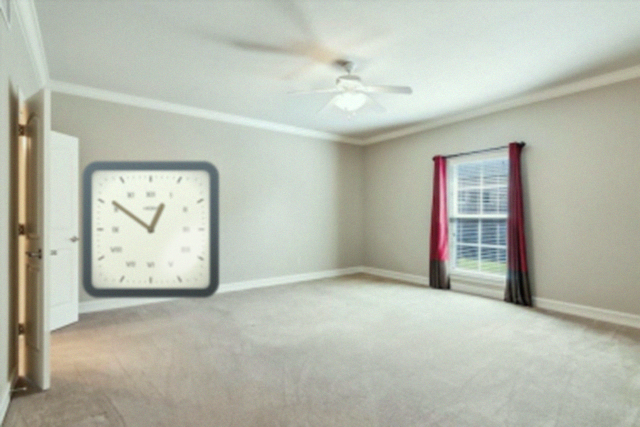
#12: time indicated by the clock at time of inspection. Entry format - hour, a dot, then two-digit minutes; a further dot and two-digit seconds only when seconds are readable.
12.51
